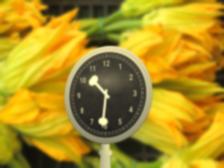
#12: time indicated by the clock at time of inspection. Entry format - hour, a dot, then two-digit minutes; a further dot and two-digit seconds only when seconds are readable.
10.31
